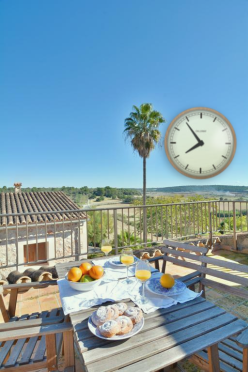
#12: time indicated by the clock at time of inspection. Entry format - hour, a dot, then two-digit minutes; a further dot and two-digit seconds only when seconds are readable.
7.54
